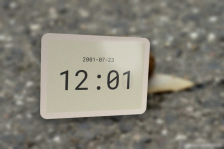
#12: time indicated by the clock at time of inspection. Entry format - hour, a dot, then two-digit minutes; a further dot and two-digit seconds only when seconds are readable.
12.01
